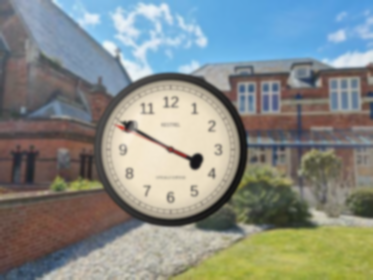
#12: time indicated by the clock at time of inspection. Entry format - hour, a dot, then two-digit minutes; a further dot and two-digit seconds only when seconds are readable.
3.49.49
